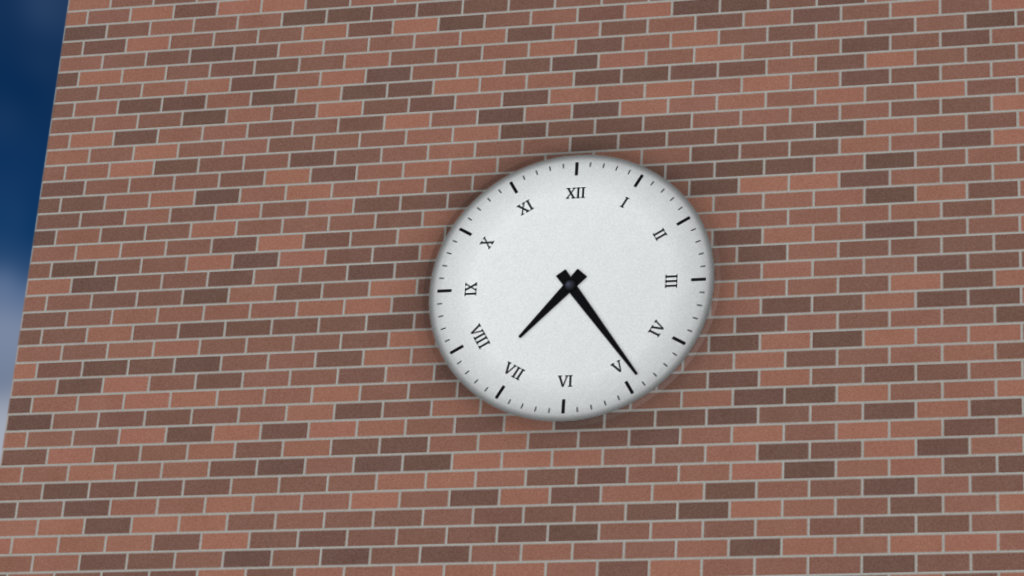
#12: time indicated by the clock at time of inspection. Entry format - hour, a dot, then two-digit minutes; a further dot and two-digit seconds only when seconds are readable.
7.24
